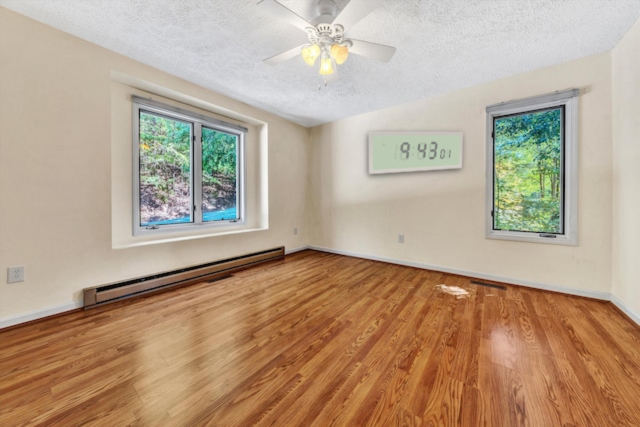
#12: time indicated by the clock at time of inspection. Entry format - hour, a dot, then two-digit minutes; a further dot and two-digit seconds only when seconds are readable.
9.43.01
